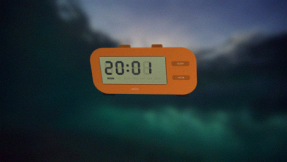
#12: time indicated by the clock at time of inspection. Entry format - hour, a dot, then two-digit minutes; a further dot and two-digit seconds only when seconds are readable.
20.01
